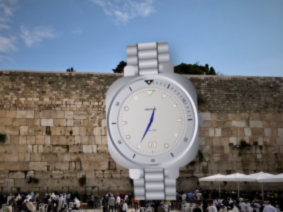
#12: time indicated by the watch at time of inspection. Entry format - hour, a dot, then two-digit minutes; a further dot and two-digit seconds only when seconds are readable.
12.35
